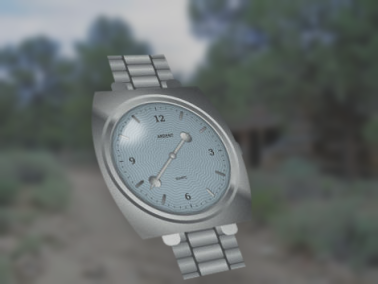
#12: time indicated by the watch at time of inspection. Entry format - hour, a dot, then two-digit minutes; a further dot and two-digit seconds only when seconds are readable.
1.38
